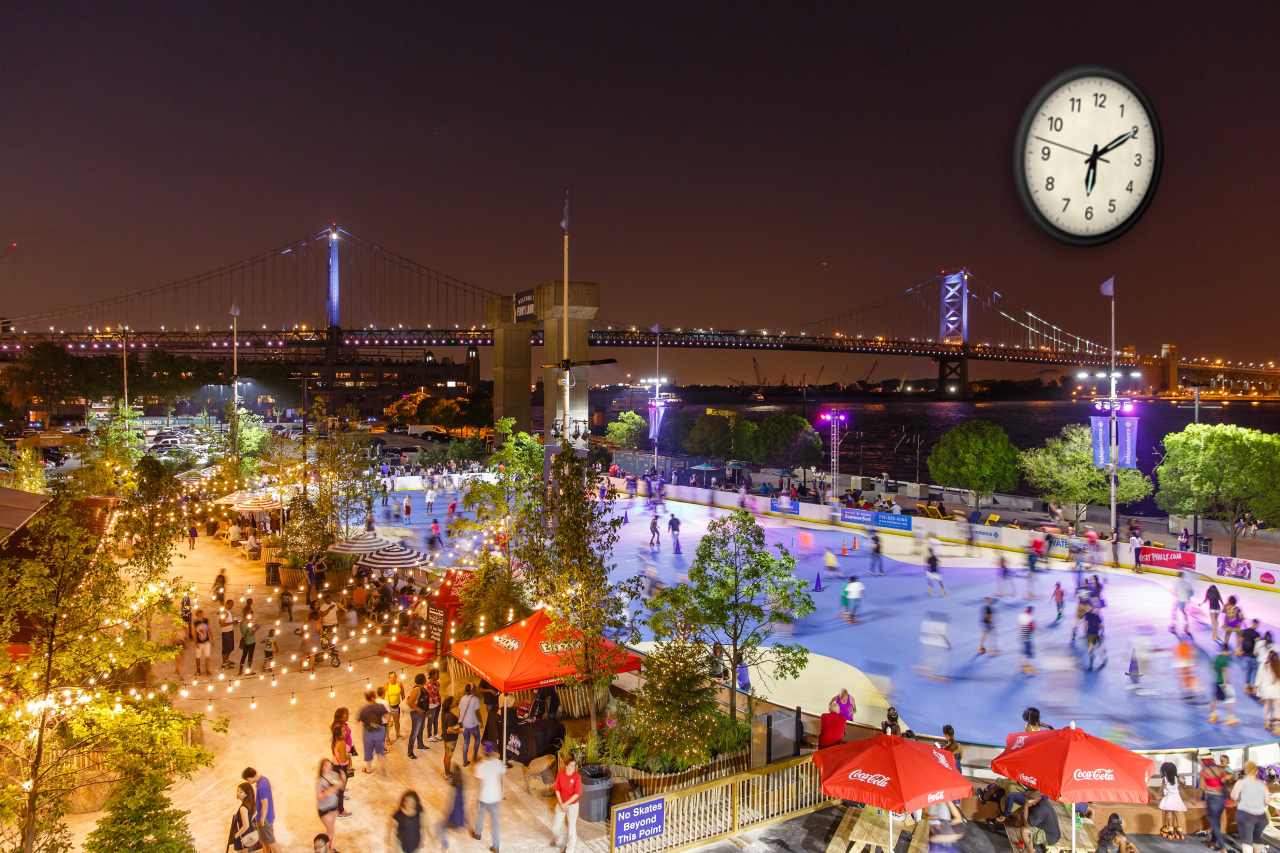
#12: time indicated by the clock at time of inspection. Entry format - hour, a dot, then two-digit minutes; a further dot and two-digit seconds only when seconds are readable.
6.09.47
